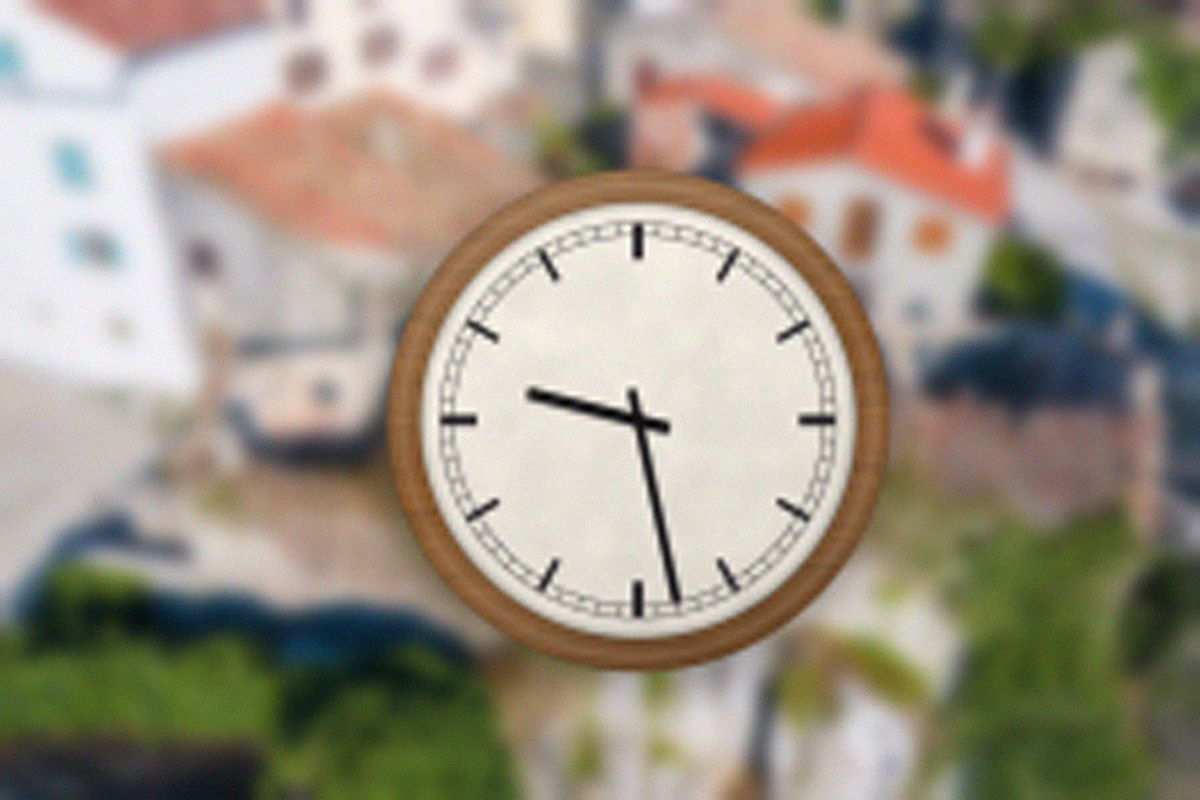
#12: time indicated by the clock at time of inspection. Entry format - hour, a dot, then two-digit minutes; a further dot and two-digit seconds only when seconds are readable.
9.28
